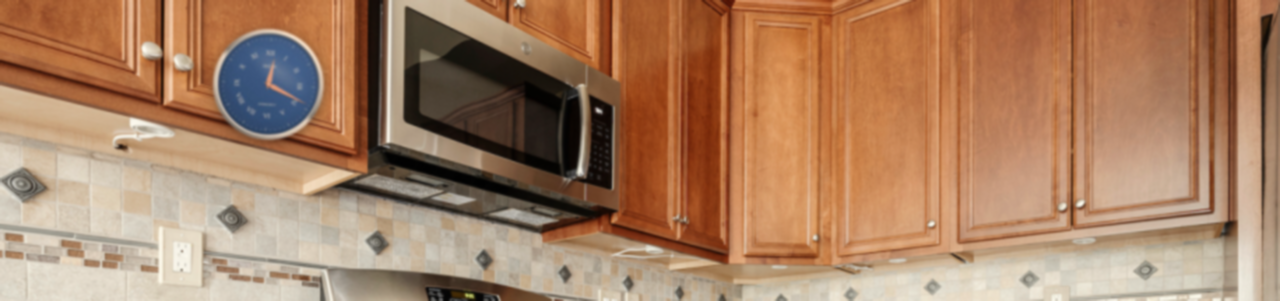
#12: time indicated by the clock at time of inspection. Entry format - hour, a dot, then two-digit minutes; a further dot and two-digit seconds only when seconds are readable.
12.19
